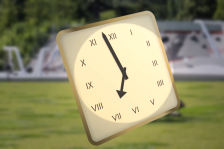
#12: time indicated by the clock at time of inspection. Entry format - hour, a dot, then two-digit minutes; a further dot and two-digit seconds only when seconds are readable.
6.58
